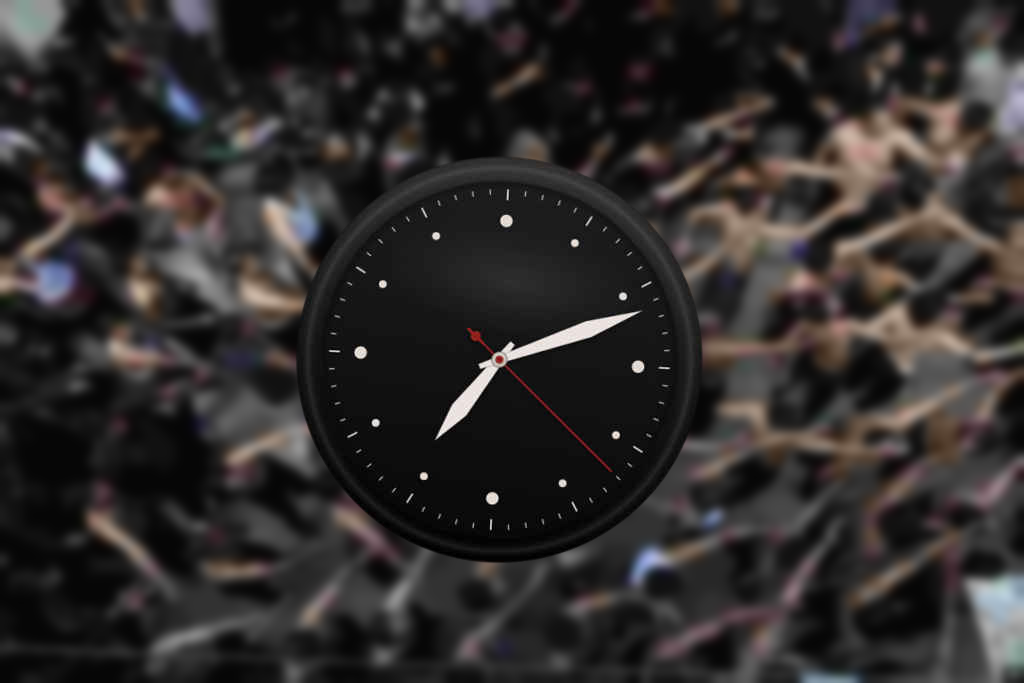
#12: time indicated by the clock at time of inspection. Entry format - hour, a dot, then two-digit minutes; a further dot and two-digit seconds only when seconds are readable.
7.11.22
